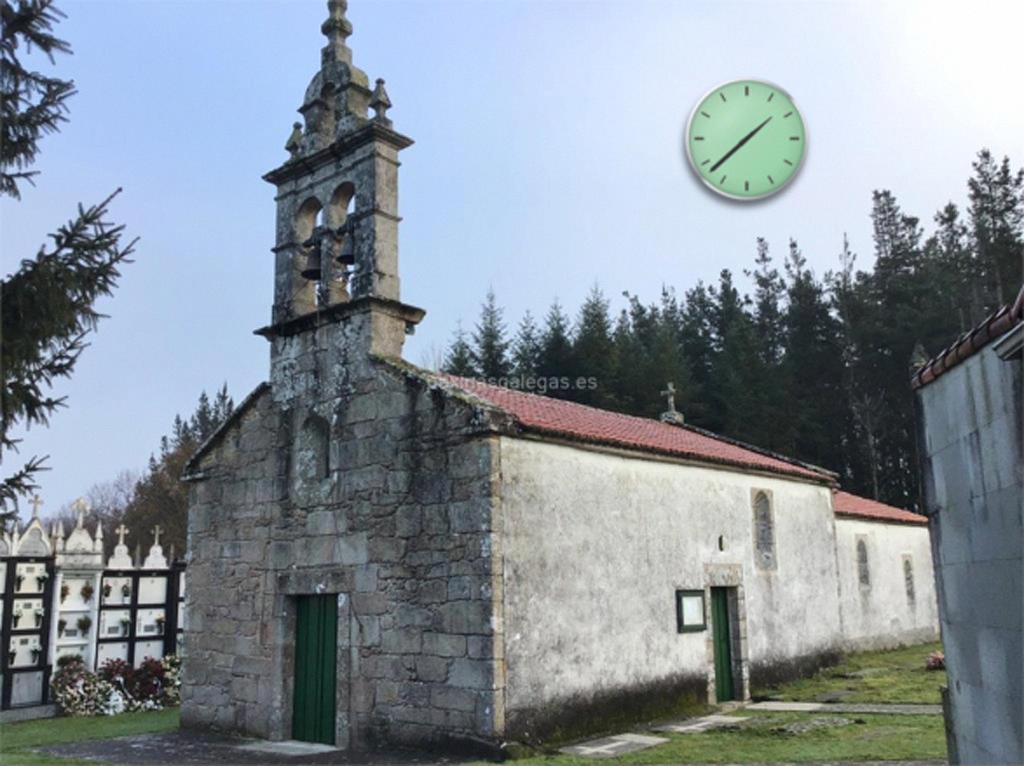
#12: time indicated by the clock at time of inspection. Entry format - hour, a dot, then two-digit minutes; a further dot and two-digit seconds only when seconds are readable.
1.38
